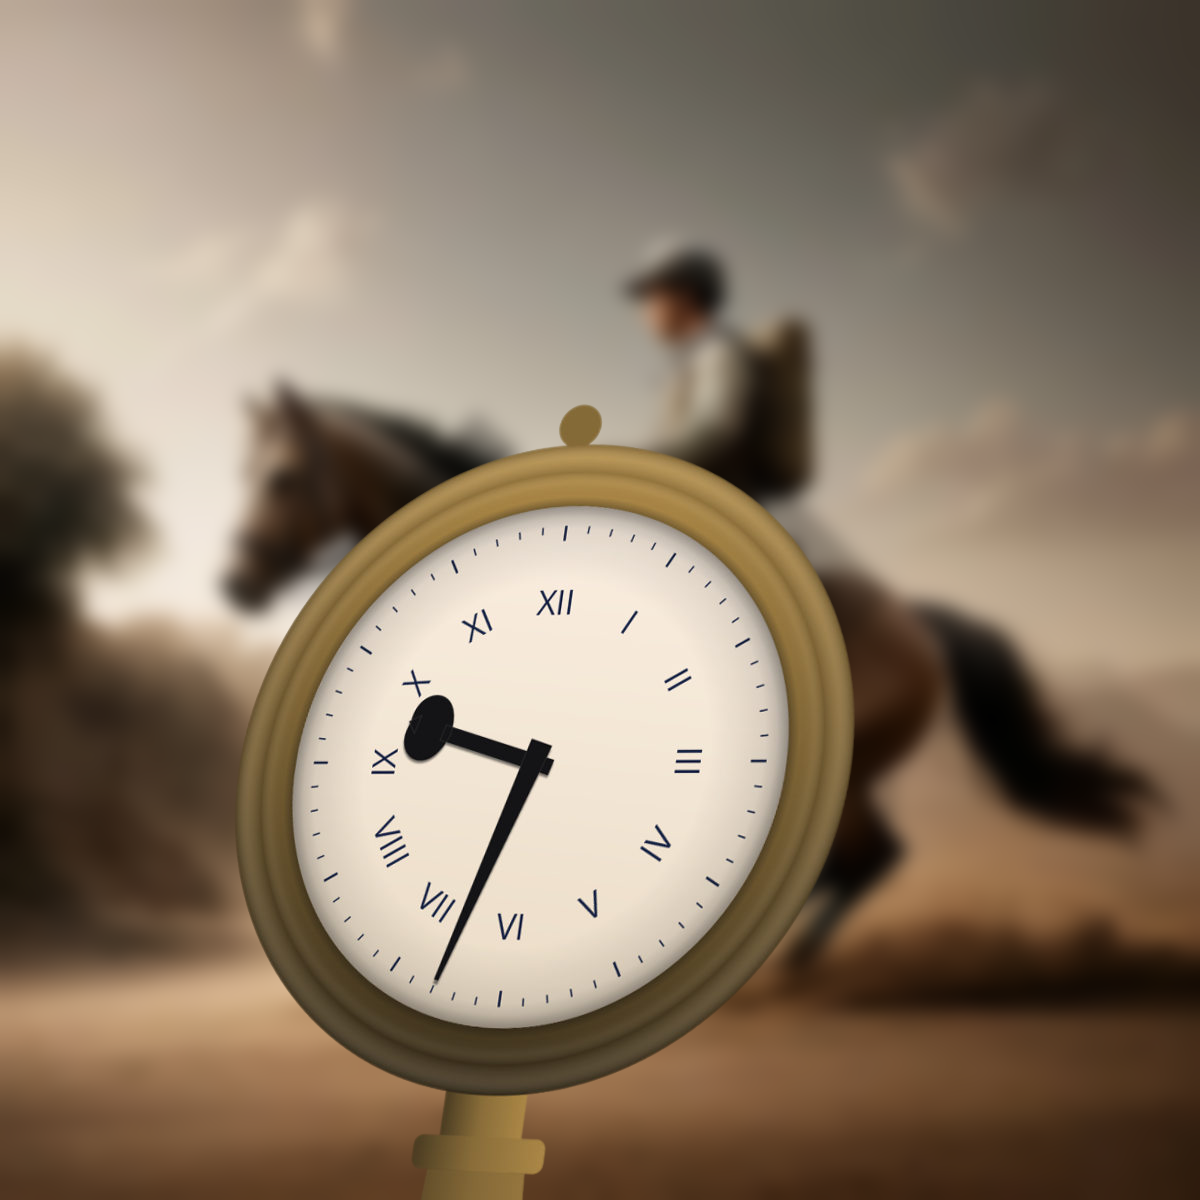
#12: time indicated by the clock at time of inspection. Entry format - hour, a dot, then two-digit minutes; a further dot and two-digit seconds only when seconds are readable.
9.33
